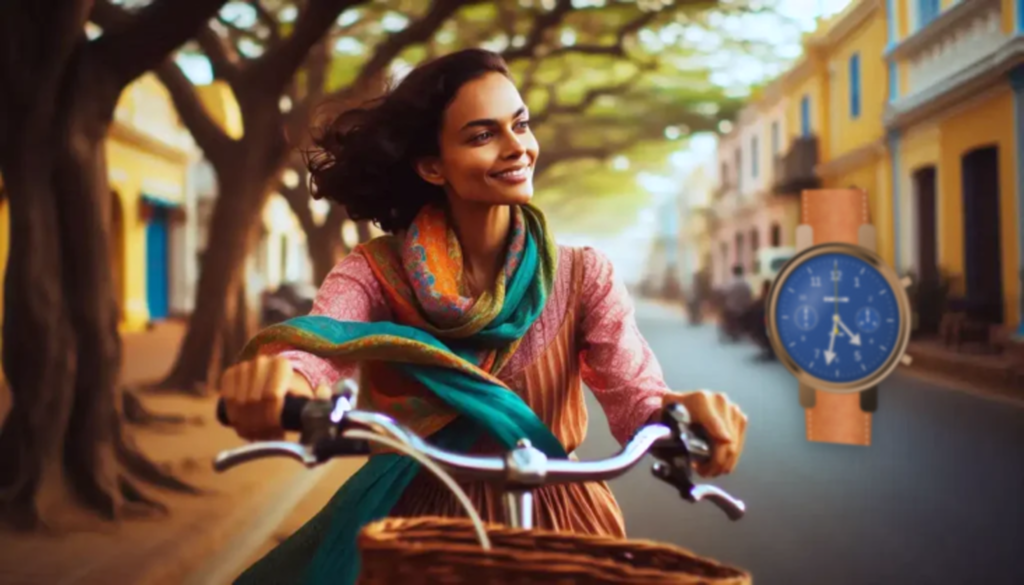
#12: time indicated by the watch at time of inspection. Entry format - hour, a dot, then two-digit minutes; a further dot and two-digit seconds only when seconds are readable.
4.32
